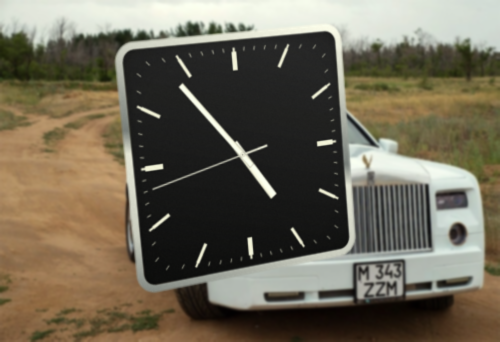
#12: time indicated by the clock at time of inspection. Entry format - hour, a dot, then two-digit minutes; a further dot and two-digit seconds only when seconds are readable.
4.53.43
